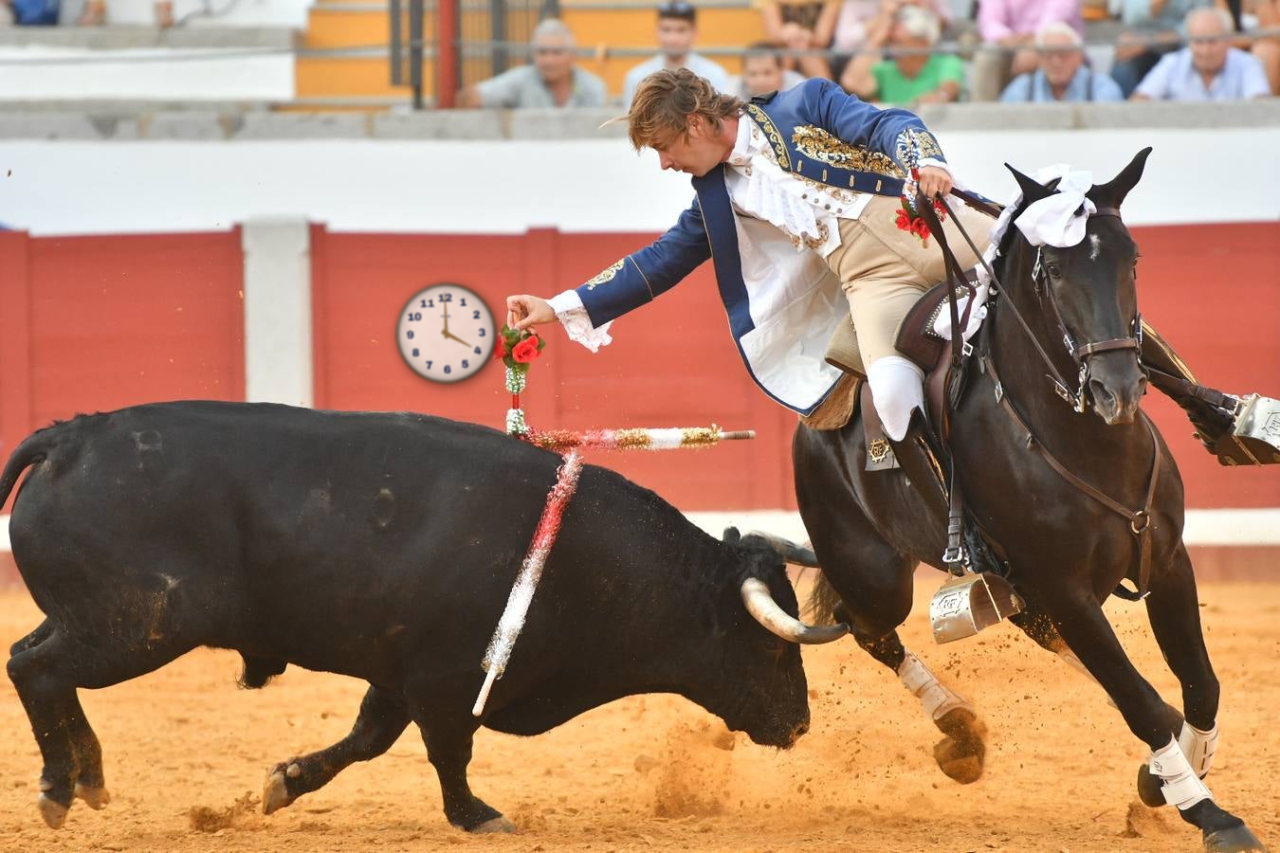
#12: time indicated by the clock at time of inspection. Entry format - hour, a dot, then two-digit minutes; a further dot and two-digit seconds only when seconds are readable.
4.00
